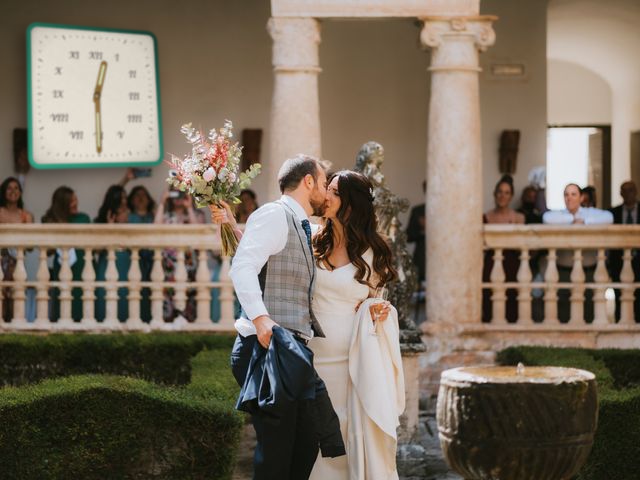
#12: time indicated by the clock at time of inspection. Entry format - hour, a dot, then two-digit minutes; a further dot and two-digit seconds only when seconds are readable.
12.30
